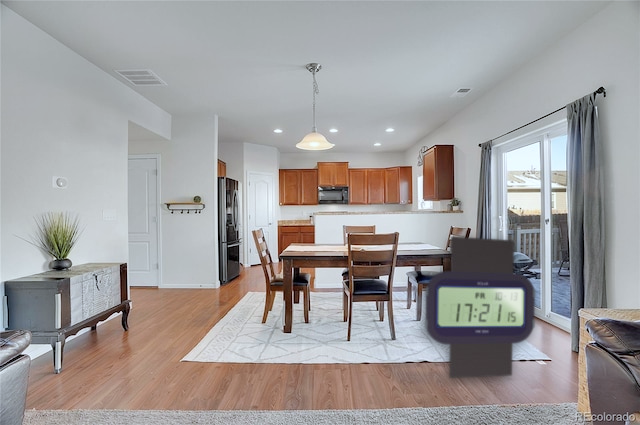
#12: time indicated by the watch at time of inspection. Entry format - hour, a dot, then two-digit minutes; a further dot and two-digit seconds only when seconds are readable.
17.21.15
